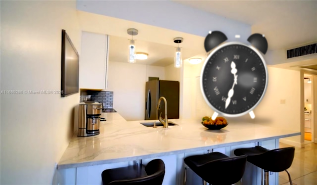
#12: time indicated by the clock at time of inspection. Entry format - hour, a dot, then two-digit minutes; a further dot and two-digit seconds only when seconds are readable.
11.33
